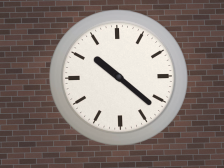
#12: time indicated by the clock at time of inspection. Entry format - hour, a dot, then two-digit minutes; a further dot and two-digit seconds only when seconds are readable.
10.22
